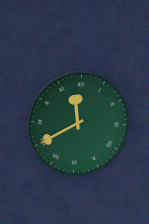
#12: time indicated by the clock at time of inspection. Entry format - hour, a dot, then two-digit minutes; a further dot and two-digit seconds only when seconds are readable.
11.40
